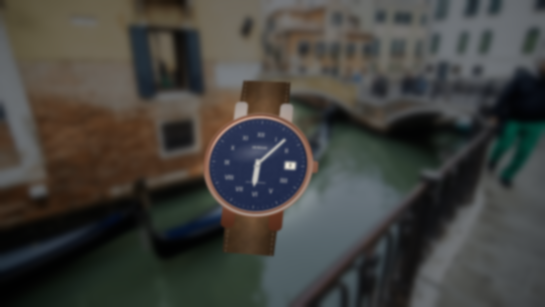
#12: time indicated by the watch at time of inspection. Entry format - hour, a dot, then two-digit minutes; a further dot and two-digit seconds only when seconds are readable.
6.07
